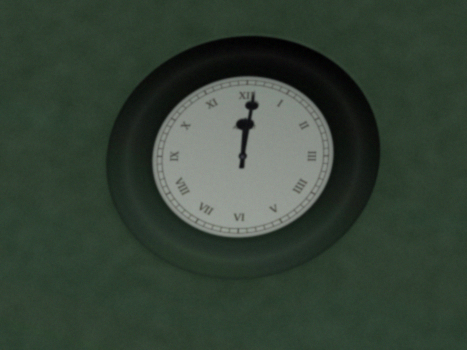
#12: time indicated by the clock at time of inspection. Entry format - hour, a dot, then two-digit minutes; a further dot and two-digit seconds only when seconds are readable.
12.01
